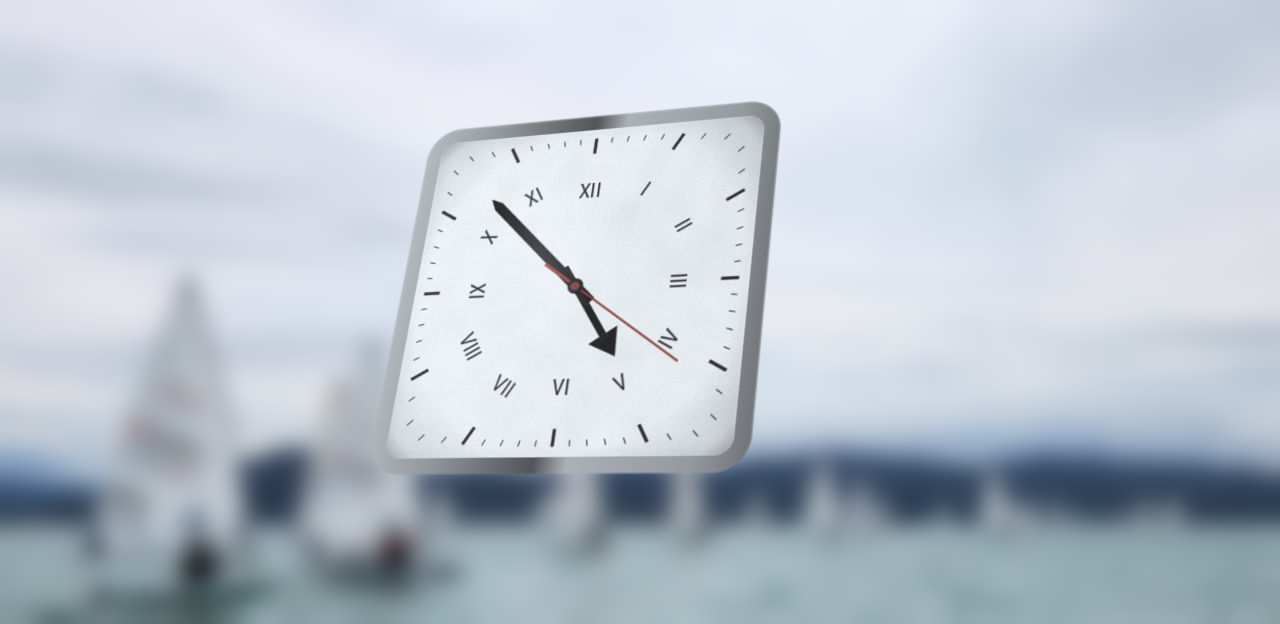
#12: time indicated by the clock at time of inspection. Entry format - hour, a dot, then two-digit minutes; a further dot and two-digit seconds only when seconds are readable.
4.52.21
